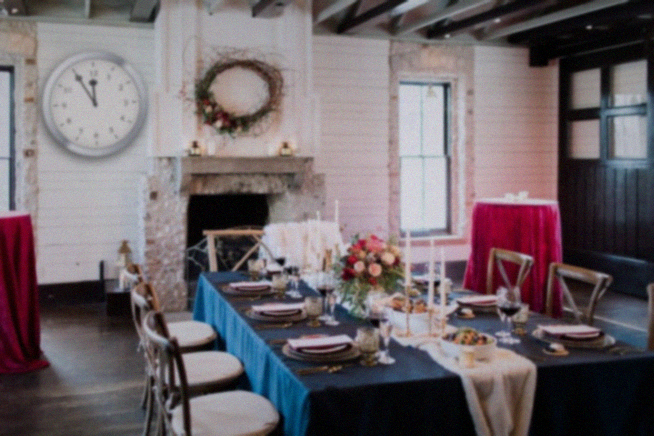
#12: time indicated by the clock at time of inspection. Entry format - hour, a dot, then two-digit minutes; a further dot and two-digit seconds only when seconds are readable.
11.55
